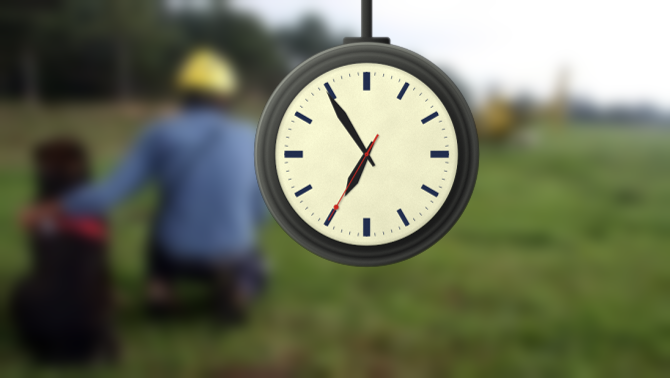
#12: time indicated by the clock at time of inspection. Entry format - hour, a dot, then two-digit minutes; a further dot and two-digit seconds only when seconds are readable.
6.54.35
